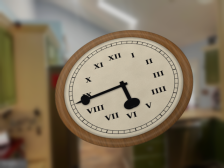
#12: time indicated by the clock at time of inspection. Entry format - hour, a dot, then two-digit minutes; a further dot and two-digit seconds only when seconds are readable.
5.44
